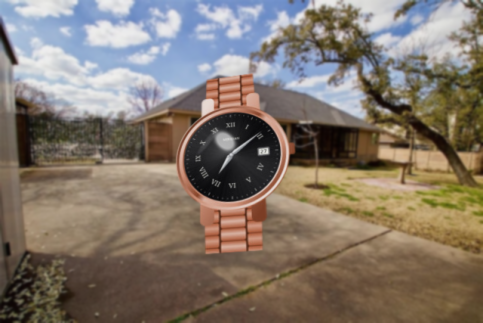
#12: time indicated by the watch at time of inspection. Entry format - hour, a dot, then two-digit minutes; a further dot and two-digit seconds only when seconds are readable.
7.09
